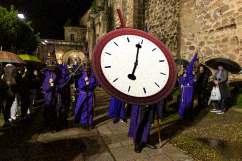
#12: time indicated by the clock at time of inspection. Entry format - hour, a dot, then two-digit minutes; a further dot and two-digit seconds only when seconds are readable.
7.04
